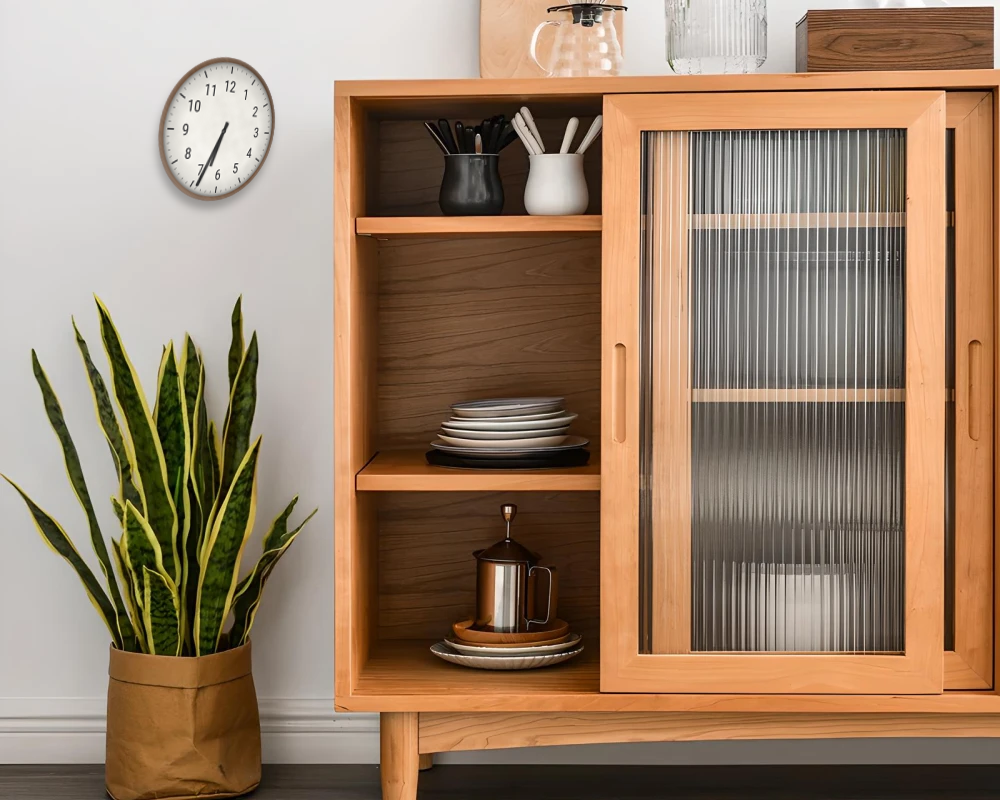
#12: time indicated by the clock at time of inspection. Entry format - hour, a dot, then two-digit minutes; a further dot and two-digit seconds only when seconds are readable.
6.34
